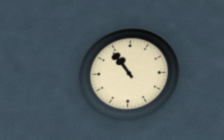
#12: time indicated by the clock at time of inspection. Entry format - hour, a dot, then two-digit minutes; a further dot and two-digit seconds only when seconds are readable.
10.54
